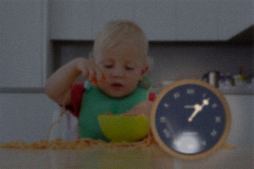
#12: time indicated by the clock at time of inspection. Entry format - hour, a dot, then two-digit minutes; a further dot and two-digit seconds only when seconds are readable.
1.07
